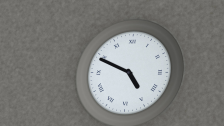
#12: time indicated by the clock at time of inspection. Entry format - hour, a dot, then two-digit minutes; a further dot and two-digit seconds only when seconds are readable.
4.49
